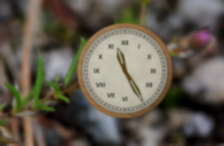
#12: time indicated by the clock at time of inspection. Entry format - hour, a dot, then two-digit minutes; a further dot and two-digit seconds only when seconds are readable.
11.25
